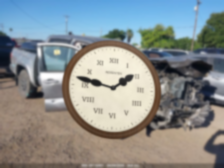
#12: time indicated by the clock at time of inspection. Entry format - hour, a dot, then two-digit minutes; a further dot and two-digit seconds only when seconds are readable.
1.47
